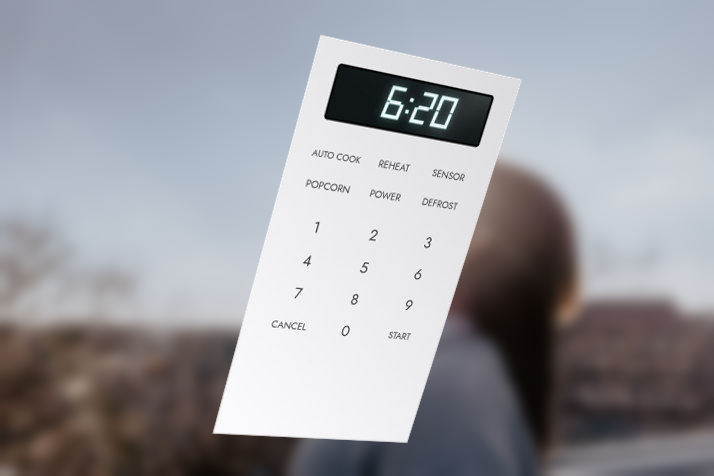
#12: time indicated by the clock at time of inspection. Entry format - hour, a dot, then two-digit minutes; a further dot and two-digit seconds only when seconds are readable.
6.20
